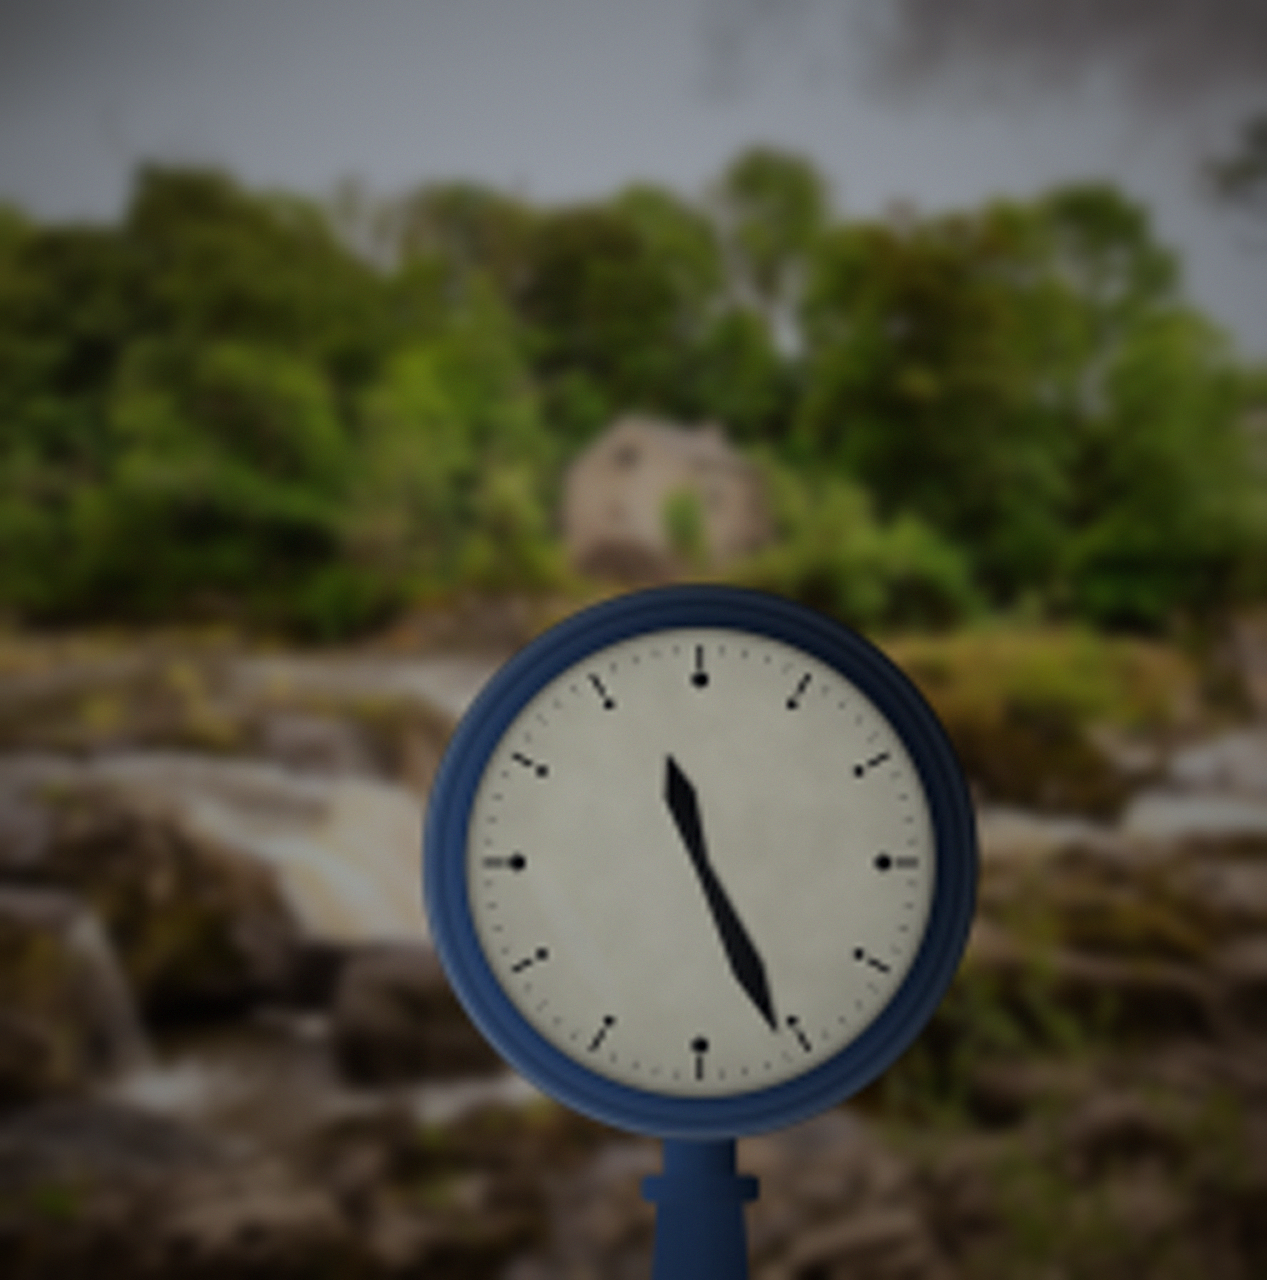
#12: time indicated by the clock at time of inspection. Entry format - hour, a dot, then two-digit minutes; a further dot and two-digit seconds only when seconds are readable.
11.26
